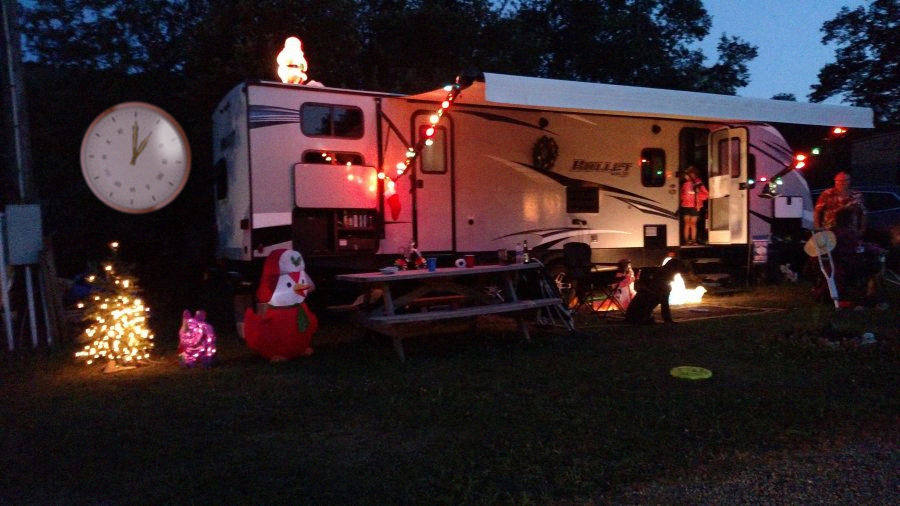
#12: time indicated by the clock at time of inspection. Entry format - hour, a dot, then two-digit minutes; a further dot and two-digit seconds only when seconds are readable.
1.00
